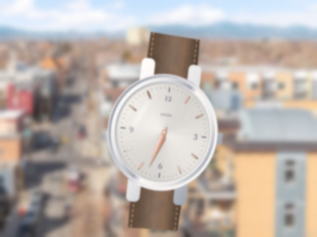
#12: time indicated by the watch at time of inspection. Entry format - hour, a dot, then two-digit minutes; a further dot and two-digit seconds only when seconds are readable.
6.33
